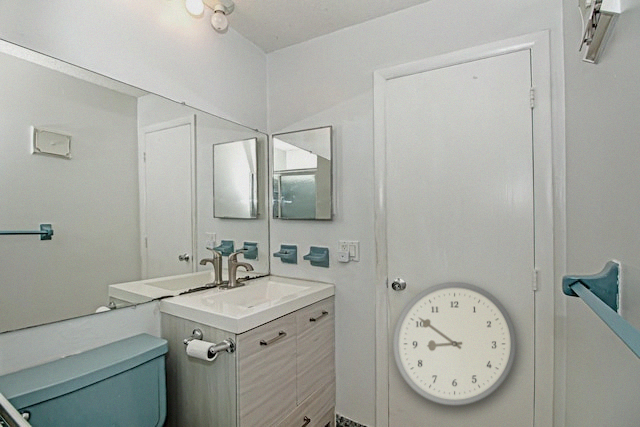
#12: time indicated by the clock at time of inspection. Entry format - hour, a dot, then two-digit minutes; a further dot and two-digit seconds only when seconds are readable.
8.51
